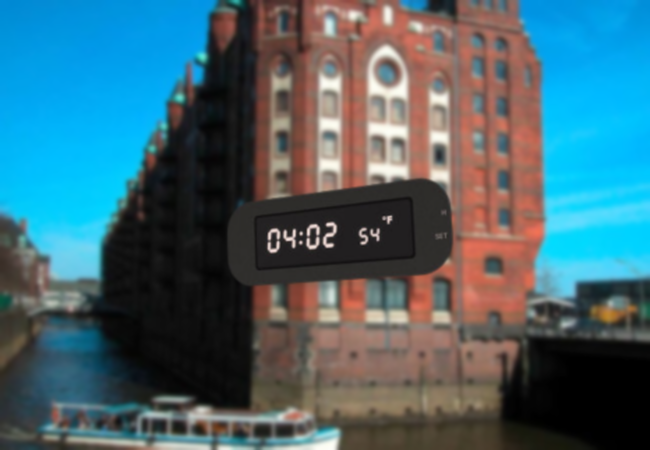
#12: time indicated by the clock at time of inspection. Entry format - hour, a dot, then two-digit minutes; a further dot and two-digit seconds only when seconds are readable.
4.02
